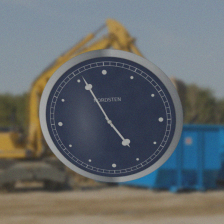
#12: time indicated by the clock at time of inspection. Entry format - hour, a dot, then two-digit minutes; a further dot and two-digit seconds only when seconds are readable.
4.56
